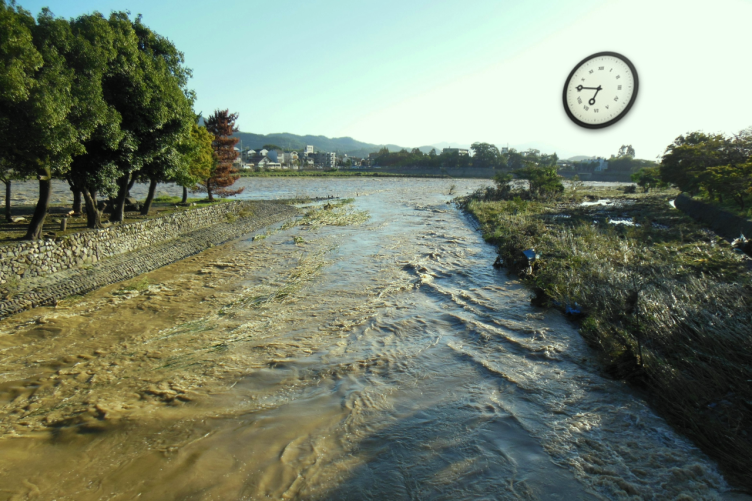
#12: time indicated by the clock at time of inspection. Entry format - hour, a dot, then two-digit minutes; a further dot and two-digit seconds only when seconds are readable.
6.46
